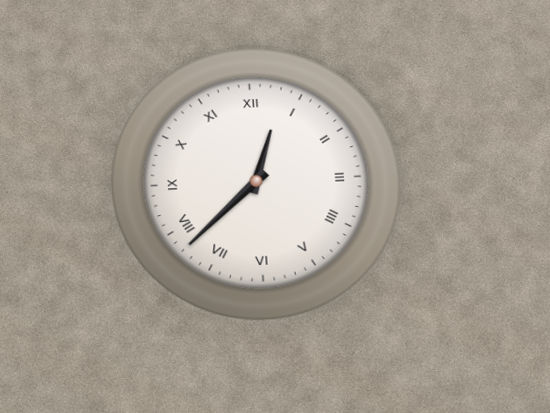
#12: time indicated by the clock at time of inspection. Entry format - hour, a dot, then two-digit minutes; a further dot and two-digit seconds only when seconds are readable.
12.38
